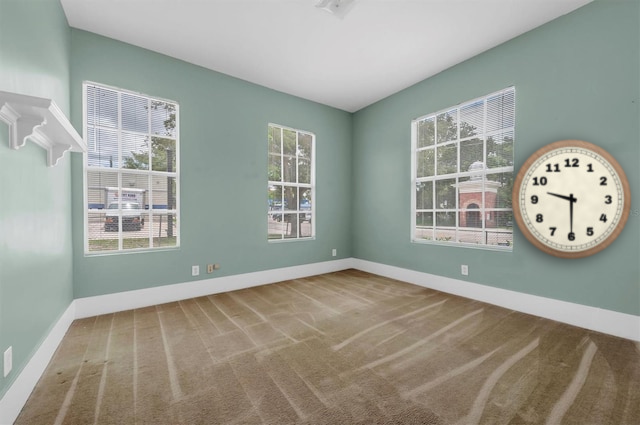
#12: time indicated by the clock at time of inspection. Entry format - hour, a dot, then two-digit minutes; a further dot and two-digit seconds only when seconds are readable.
9.30
